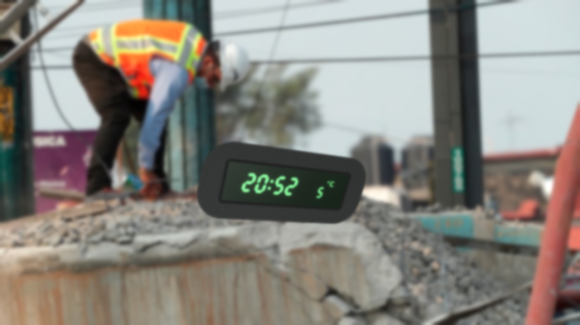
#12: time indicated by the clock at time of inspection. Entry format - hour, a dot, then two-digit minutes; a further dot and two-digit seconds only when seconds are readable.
20.52
